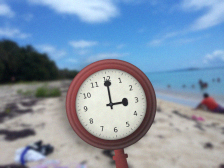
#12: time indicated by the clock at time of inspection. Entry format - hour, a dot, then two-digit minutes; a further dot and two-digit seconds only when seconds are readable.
3.00
